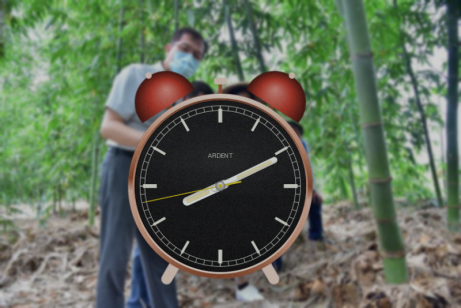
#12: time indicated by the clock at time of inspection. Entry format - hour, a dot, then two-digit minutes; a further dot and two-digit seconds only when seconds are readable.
8.10.43
